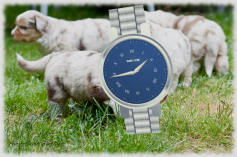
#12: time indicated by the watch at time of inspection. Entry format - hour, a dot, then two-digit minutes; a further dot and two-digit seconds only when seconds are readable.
1.44
